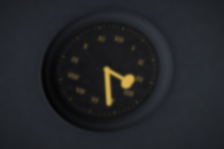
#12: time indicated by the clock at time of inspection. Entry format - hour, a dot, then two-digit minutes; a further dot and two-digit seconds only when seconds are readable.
3.26
